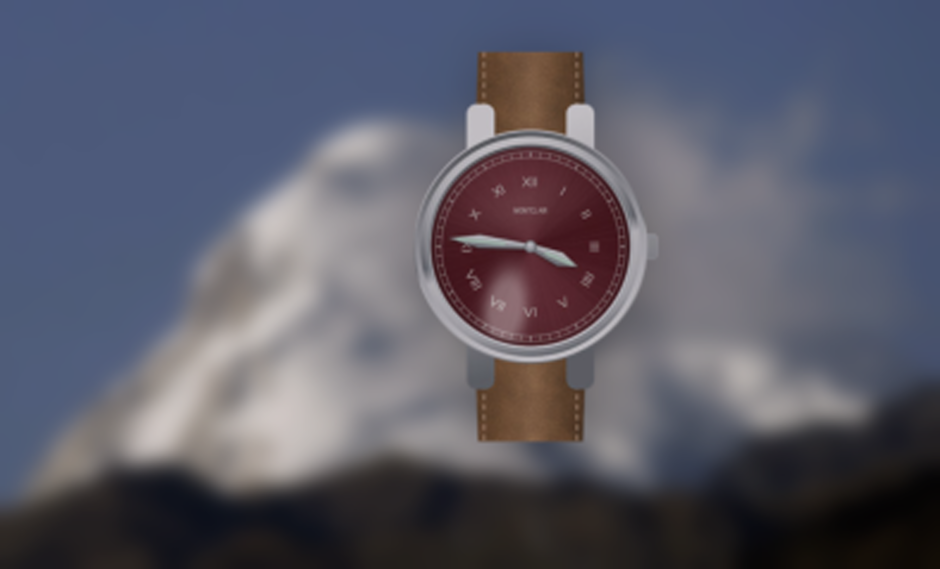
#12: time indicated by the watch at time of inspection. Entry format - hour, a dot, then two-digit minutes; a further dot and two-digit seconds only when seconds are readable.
3.46
